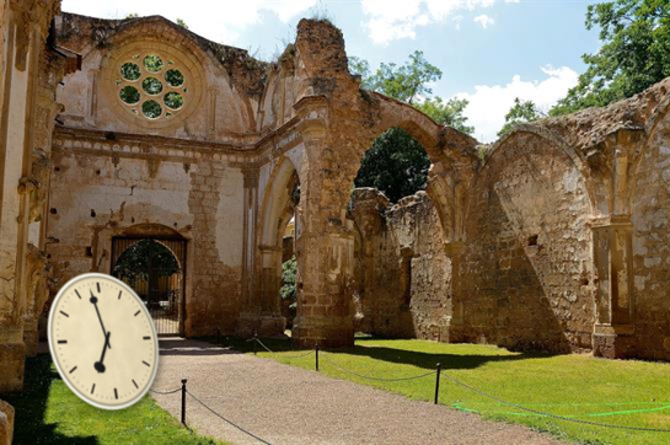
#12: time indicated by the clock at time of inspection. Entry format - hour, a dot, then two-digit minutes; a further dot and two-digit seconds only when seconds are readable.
6.58
